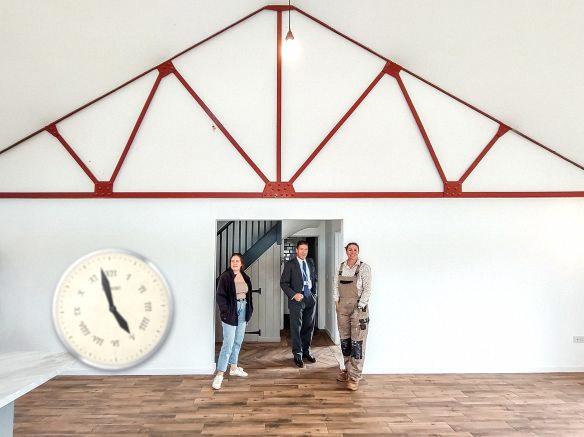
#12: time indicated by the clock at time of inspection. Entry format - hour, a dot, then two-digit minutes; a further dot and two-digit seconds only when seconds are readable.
4.58
